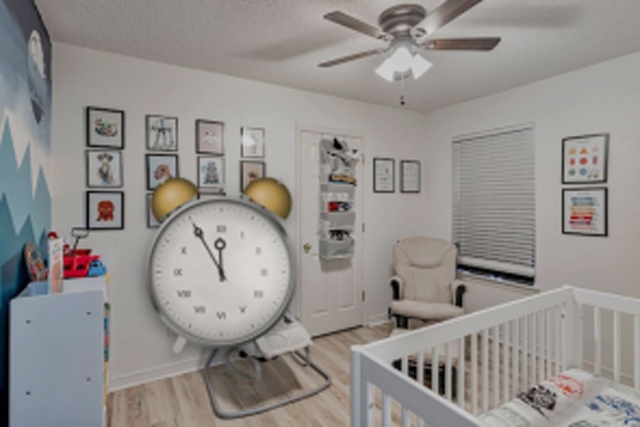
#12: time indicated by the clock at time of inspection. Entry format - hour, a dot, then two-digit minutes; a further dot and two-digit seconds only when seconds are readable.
11.55
